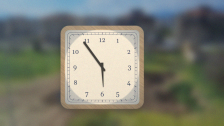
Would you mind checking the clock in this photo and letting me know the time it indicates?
5:54
